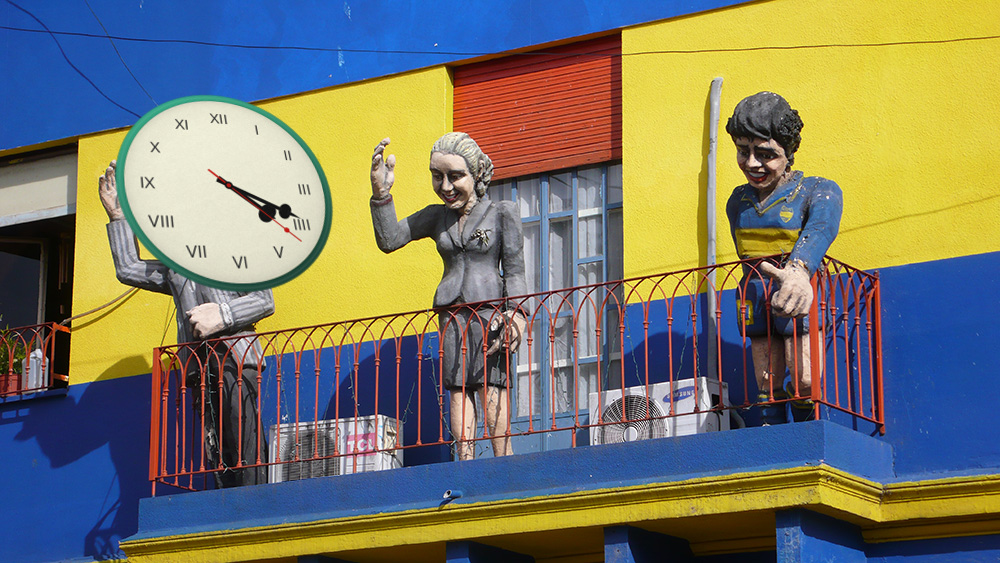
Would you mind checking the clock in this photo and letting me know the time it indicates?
4:19:22
